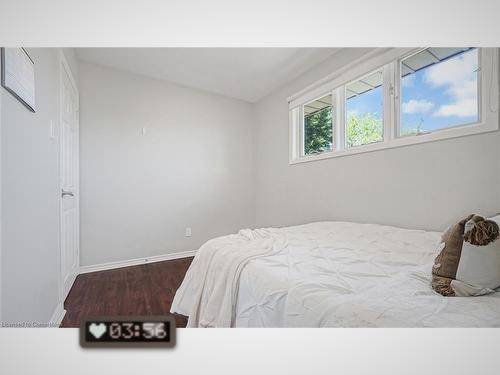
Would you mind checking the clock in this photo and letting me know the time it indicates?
3:56
